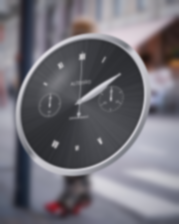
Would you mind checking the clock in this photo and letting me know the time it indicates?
2:10
